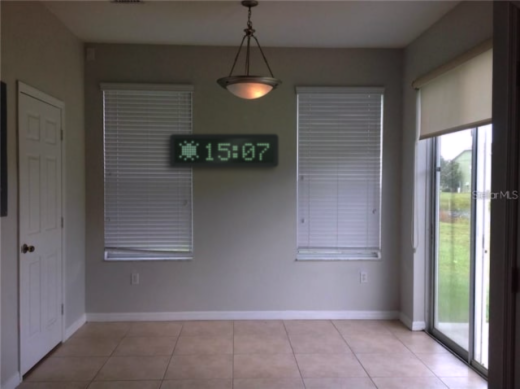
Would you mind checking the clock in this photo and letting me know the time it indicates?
15:07
